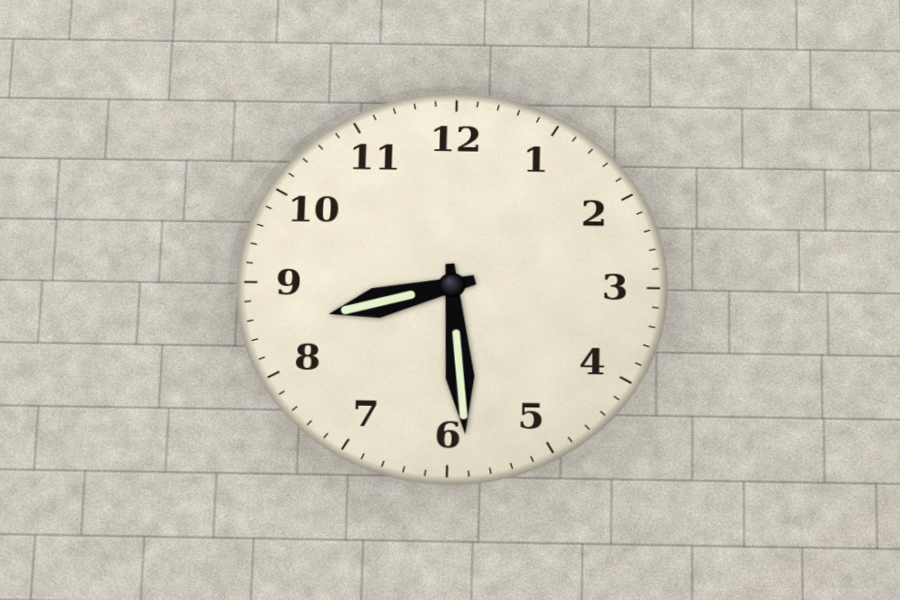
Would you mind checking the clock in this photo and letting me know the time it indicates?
8:29
